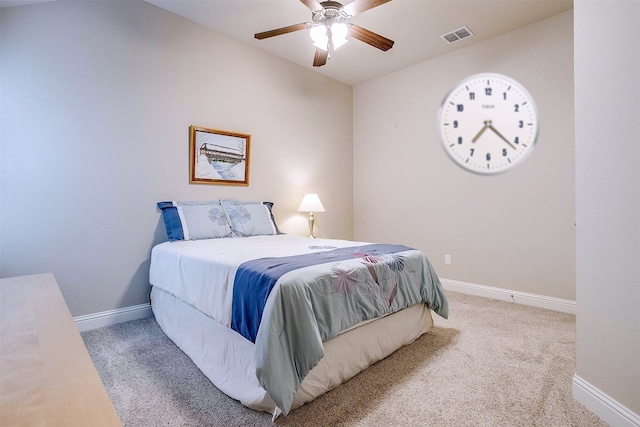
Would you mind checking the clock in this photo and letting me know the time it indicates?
7:22
